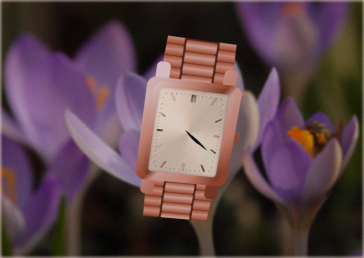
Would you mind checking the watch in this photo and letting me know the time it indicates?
4:21
